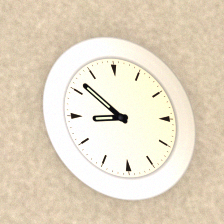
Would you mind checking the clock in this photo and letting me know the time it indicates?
8:52
